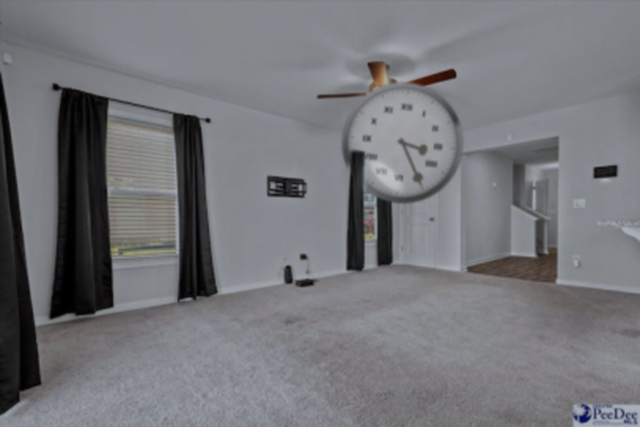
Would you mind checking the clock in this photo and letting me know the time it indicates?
3:25
